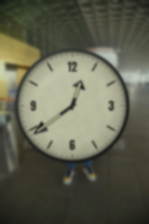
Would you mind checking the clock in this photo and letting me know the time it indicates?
12:39
